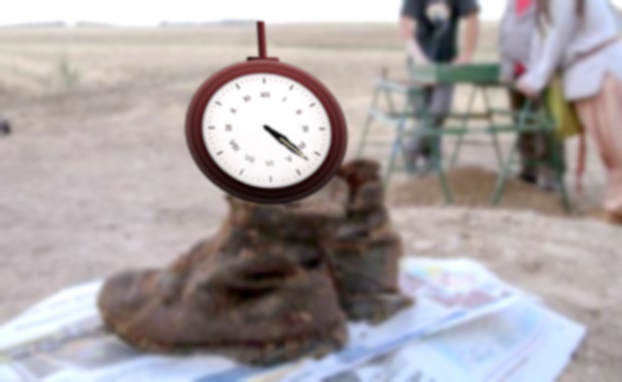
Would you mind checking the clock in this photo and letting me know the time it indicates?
4:22
